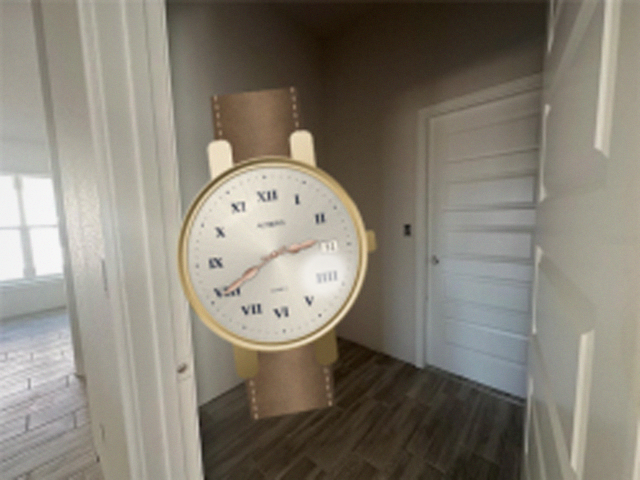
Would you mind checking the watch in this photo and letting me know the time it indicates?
2:40
